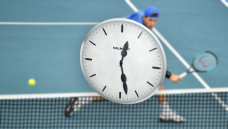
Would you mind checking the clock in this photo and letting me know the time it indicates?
12:28
